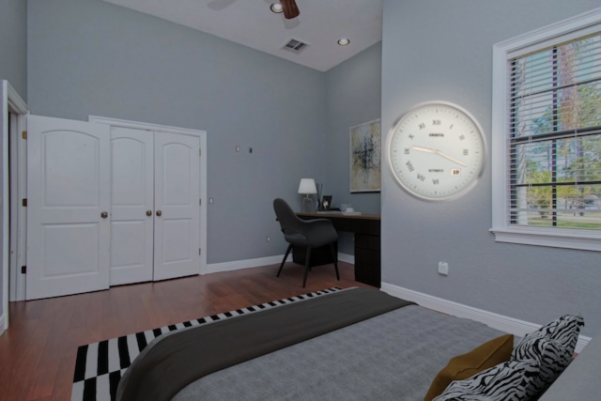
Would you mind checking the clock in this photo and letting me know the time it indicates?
9:19
